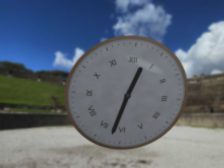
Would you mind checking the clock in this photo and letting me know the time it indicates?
12:32
